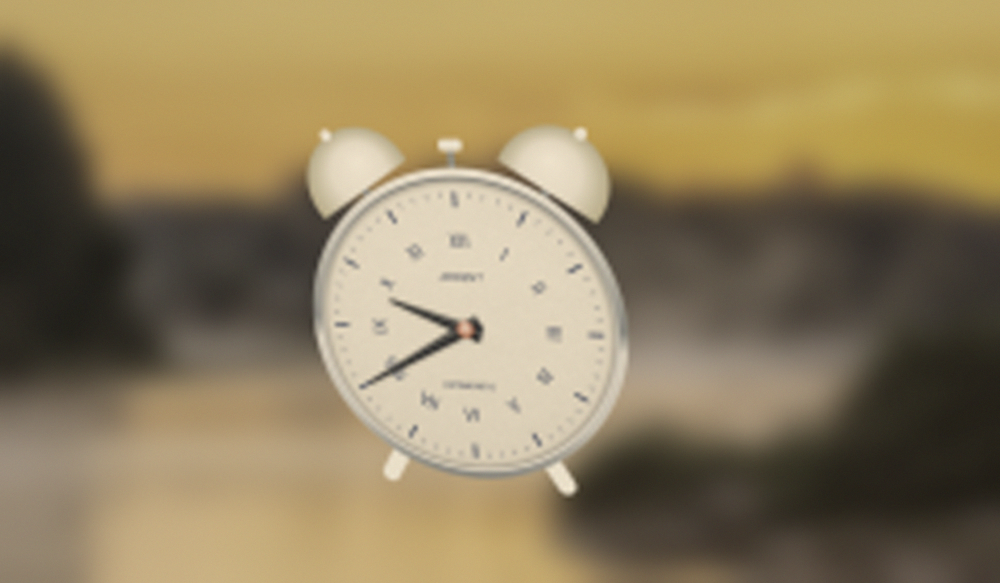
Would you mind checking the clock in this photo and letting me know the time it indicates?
9:40
